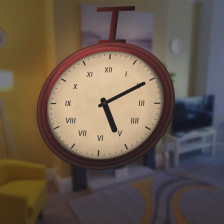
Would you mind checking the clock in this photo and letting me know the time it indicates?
5:10
